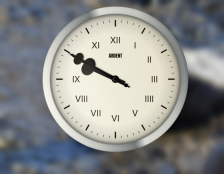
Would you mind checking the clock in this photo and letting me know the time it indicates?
9:49:50
